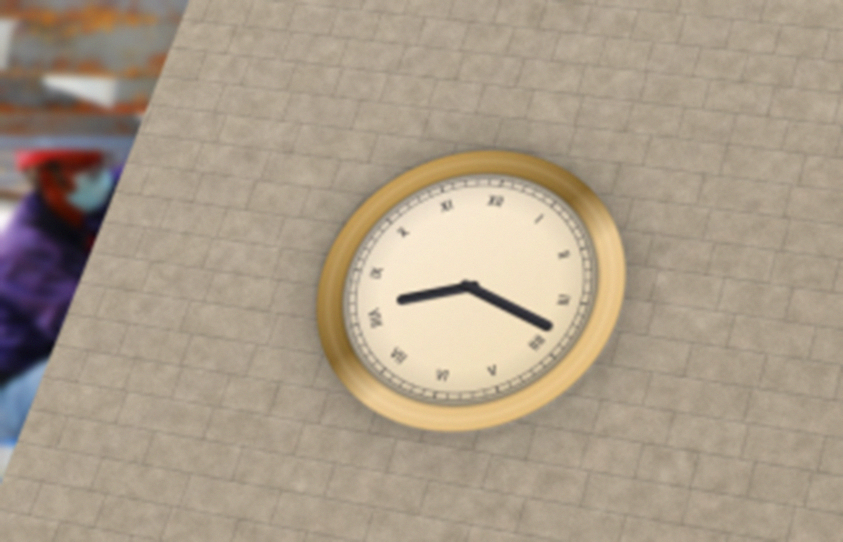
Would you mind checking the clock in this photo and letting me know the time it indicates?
8:18
